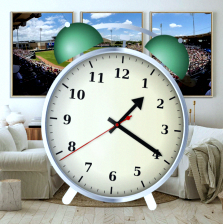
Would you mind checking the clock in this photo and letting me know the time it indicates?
1:19:39
